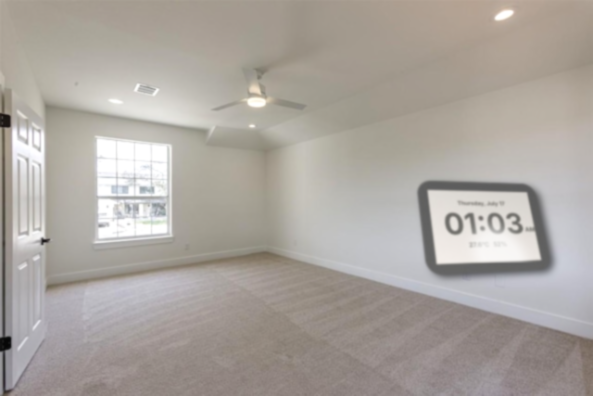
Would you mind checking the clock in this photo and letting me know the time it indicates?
1:03
